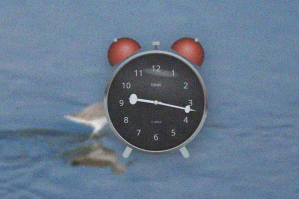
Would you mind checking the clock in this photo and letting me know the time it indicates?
9:17
